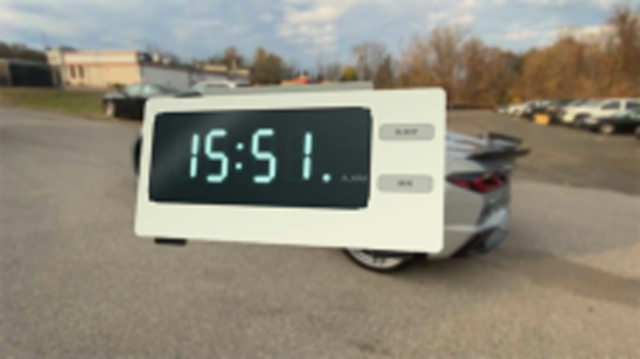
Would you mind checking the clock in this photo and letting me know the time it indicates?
15:51
